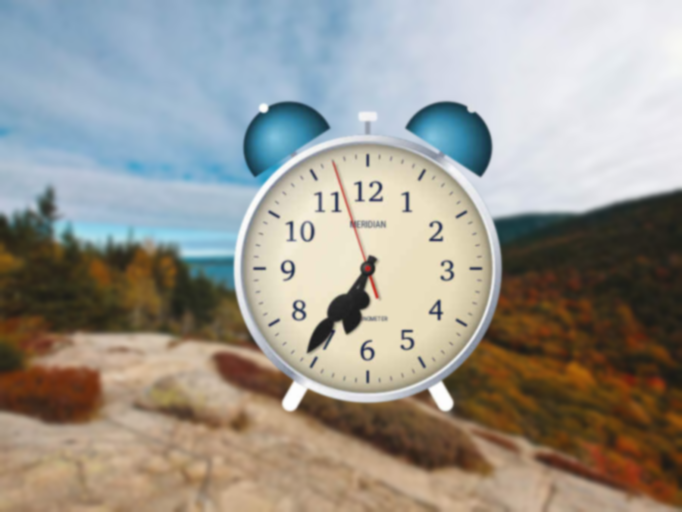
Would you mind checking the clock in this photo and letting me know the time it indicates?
6:35:57
